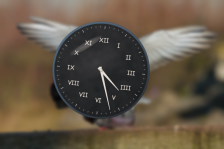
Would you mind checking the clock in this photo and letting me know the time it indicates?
4:27
